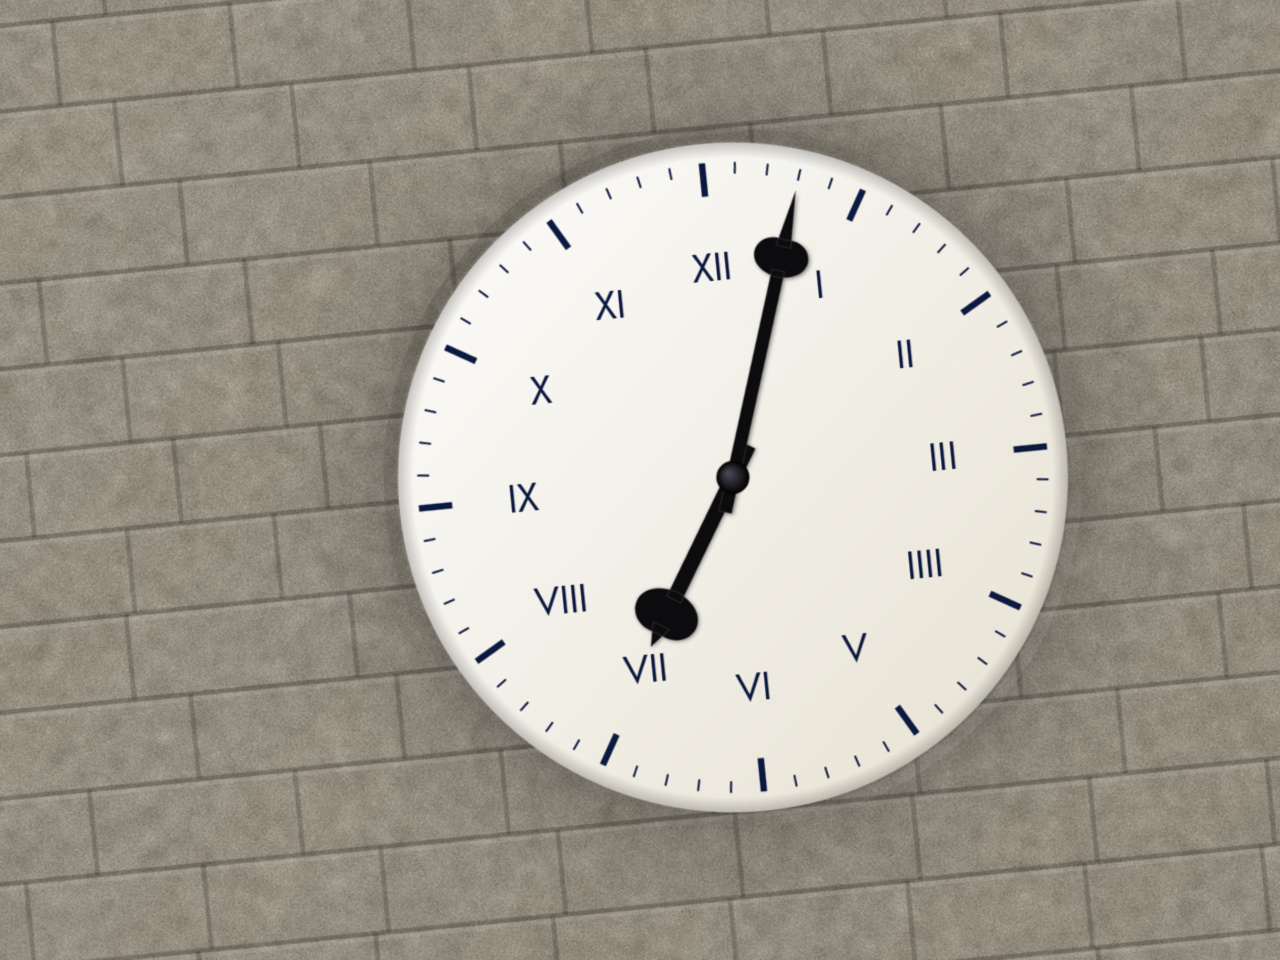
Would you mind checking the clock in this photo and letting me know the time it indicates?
7:03
